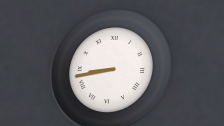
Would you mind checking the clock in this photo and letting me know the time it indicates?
8:43
